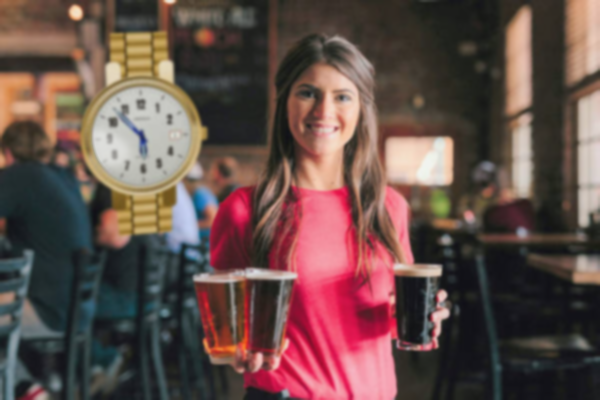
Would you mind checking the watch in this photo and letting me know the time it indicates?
5:53
